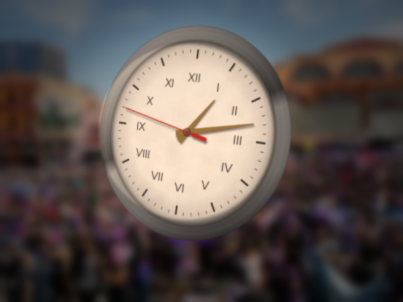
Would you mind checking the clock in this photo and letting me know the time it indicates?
1:12:47
